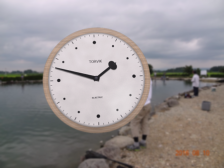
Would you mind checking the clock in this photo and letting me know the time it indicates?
1:48
